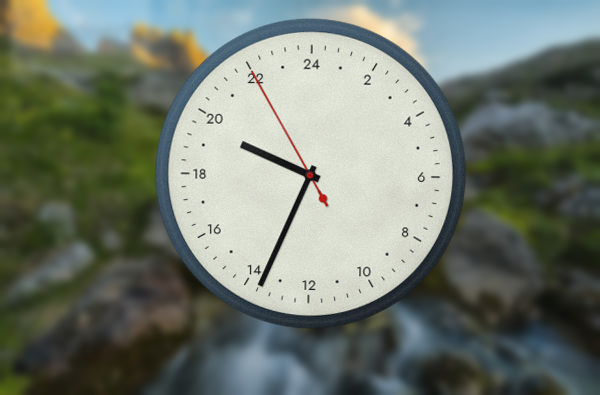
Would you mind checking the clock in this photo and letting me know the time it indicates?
19:33:55
